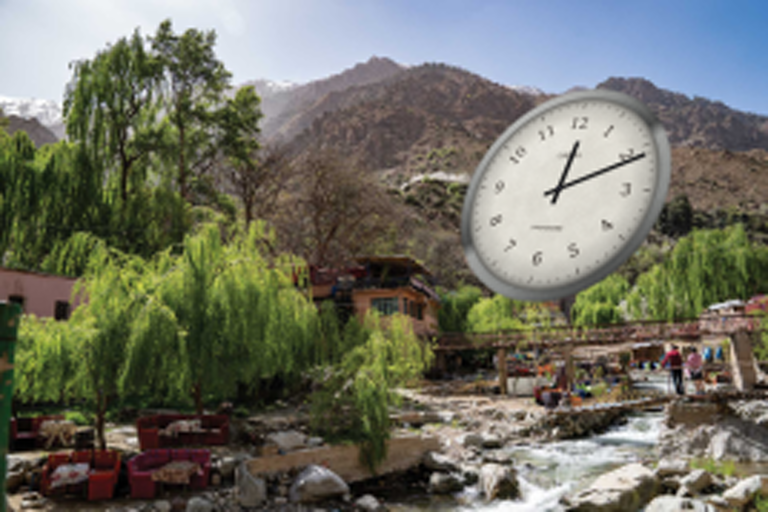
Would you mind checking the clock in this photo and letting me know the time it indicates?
12:11
